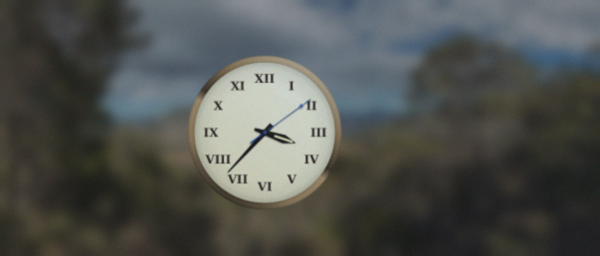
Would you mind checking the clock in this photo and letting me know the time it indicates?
3:37:09
